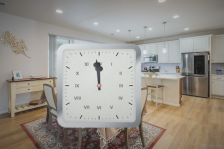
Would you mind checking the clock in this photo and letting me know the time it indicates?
11:59
